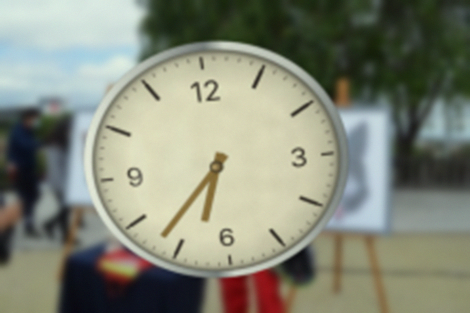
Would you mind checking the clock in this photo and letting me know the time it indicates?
6:37
